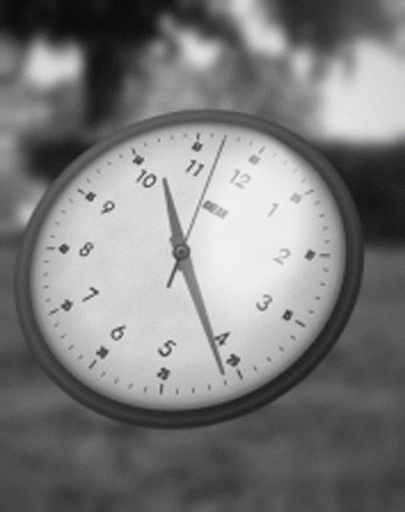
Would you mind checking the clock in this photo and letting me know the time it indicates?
10:20:57
